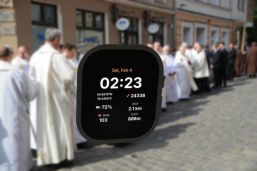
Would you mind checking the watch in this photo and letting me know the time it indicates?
2:23
